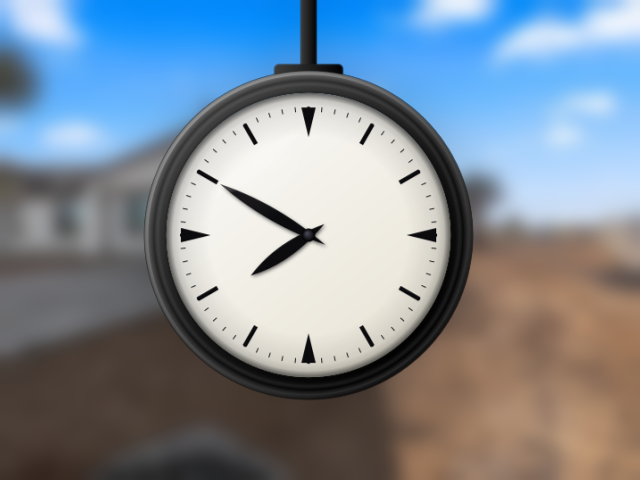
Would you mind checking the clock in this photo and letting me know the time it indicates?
7:50
